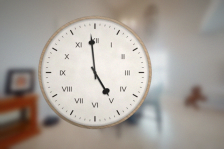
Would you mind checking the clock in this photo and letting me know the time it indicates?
4:59
